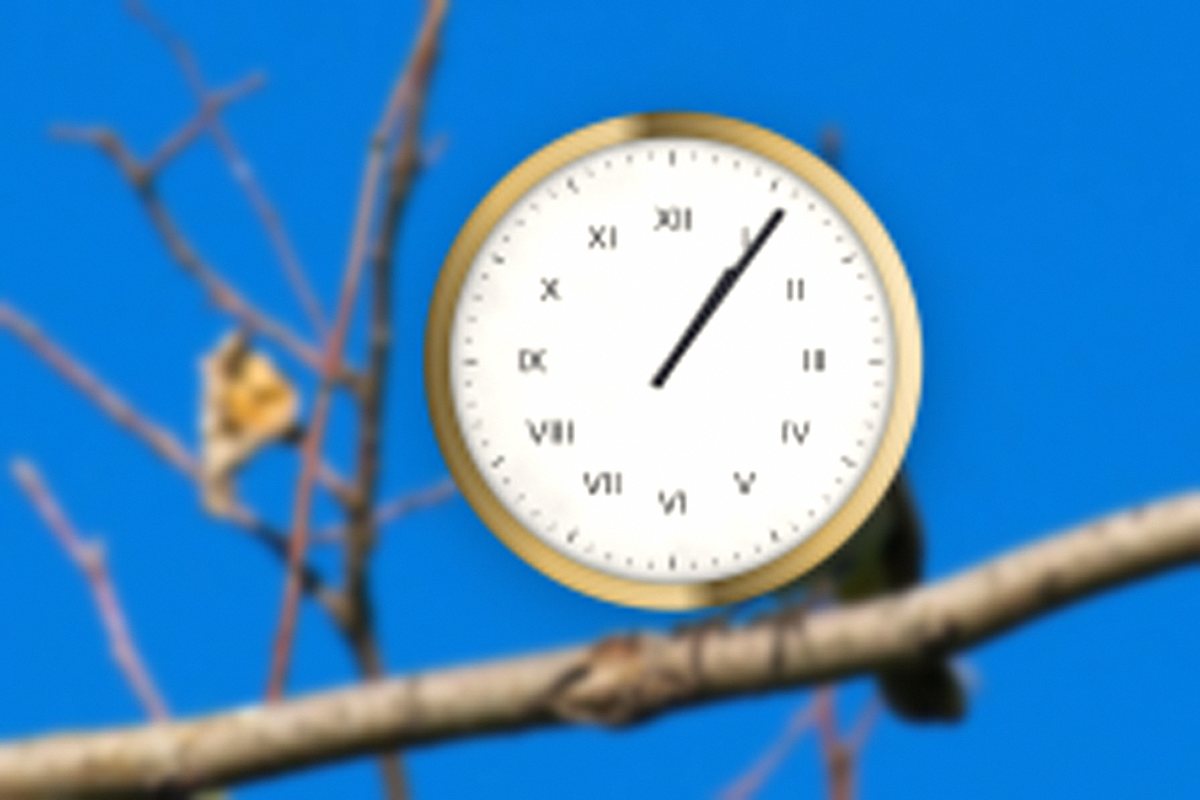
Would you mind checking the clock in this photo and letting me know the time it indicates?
1:06
